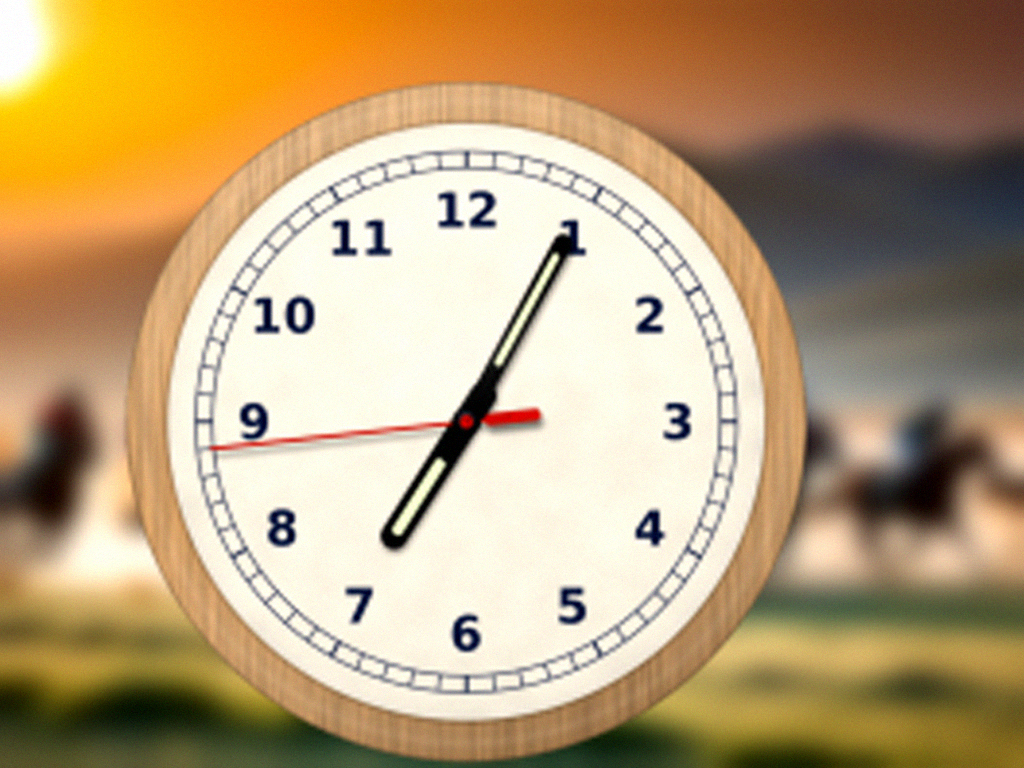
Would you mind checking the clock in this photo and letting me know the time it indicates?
7:04:44
